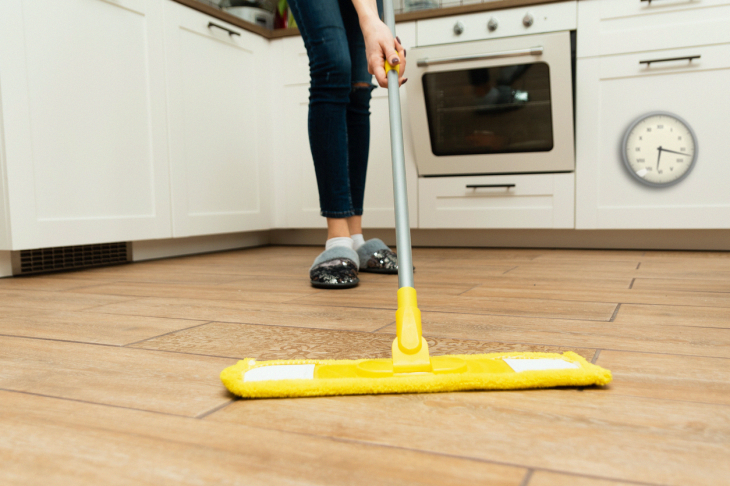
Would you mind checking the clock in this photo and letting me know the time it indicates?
6:17
